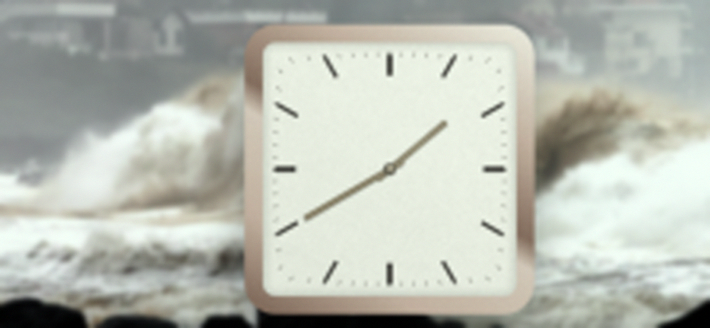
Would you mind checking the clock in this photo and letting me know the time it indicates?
1:40
